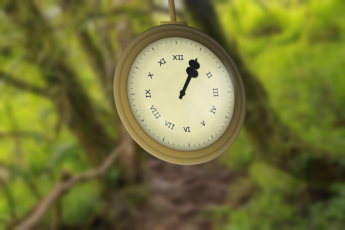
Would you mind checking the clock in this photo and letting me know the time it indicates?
1:05
